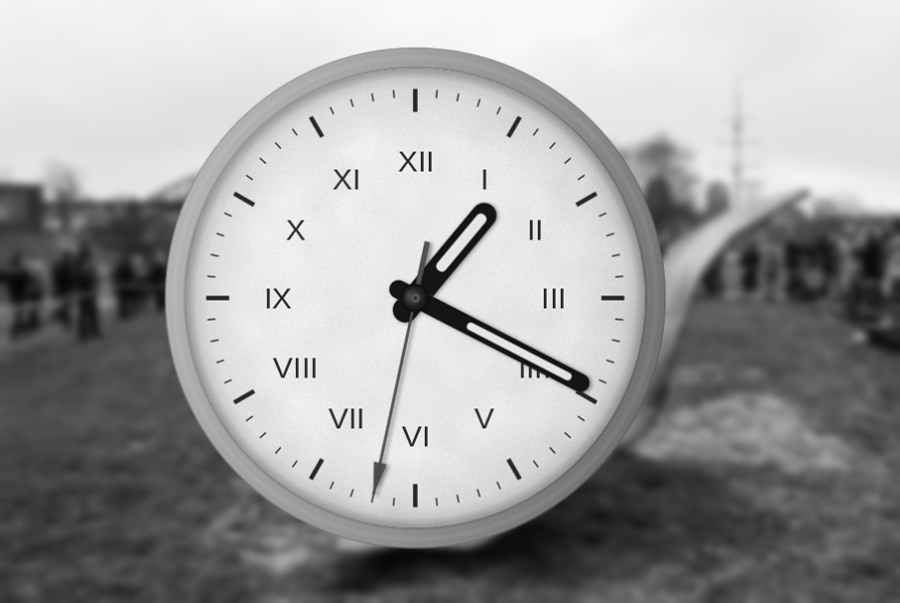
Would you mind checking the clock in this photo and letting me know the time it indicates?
1:19:32
